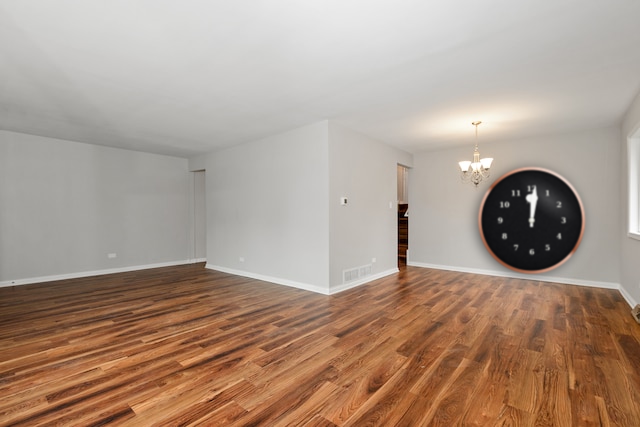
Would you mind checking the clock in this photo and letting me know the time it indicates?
12:01
